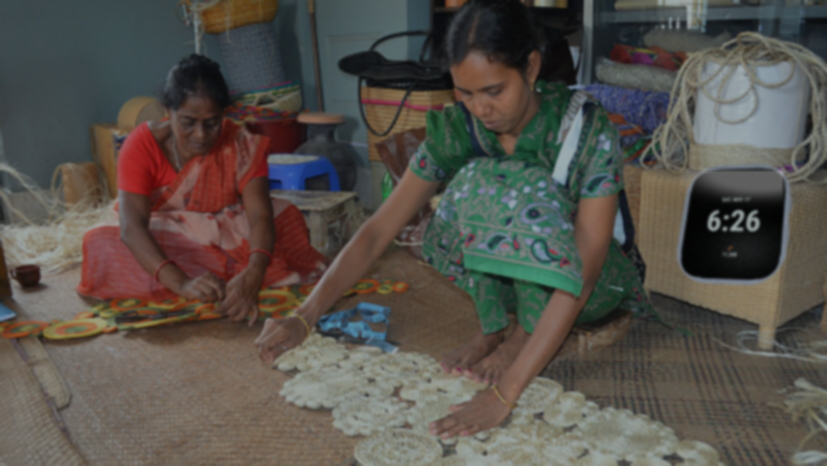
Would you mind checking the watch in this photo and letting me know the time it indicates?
6:26
